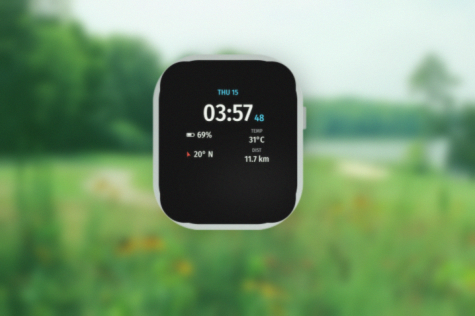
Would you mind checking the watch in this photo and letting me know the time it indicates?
3:57:48
